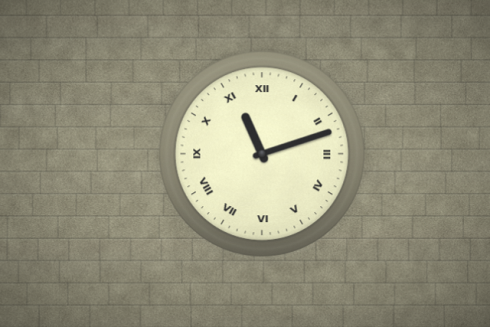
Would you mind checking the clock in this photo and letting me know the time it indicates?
11:12
